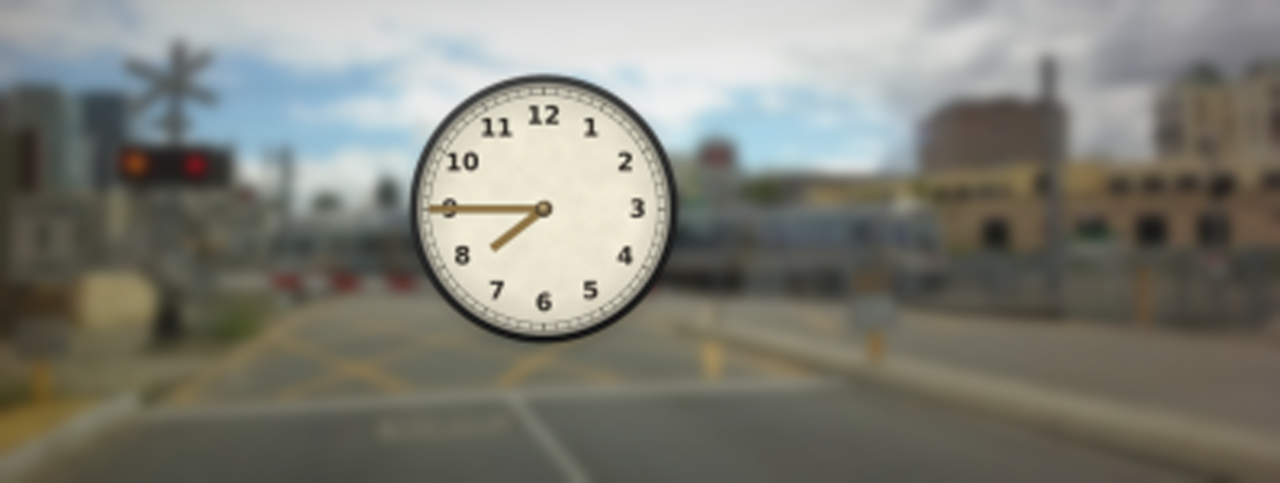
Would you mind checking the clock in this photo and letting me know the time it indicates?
7:45
